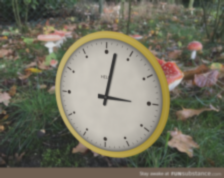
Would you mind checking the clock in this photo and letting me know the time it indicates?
3:02
